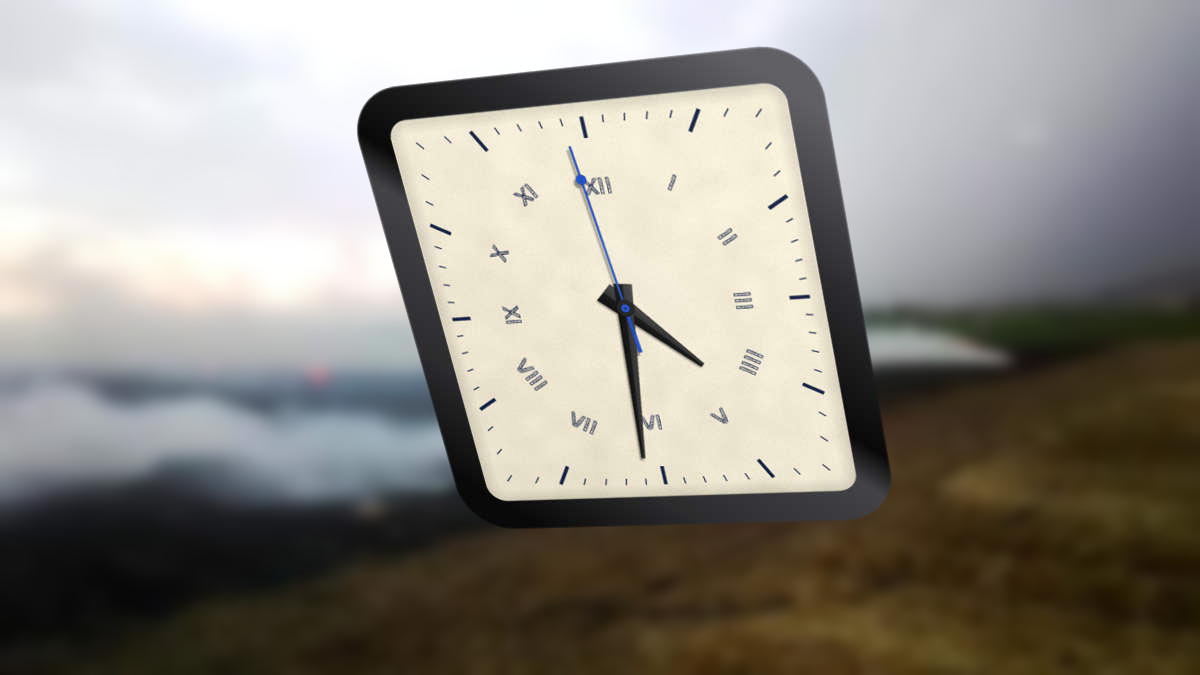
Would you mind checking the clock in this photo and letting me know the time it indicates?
4:30:59
